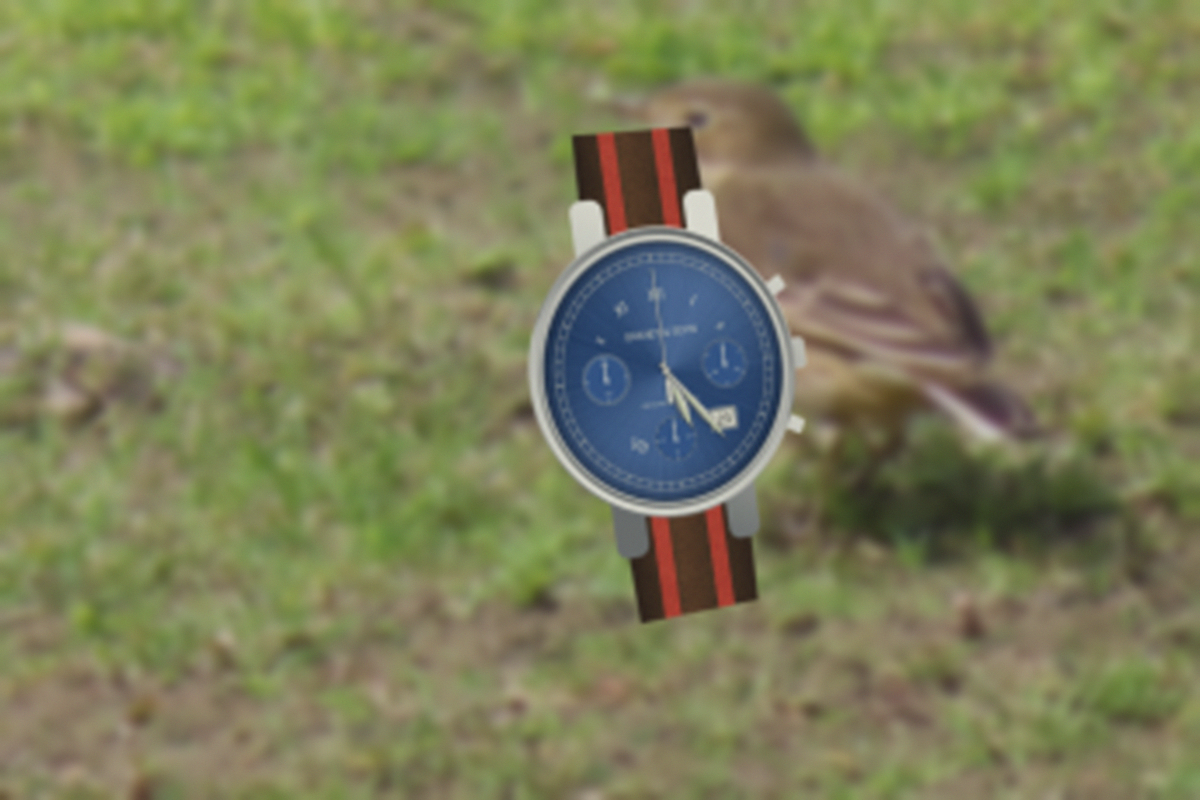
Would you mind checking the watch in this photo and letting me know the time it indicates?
5:24
